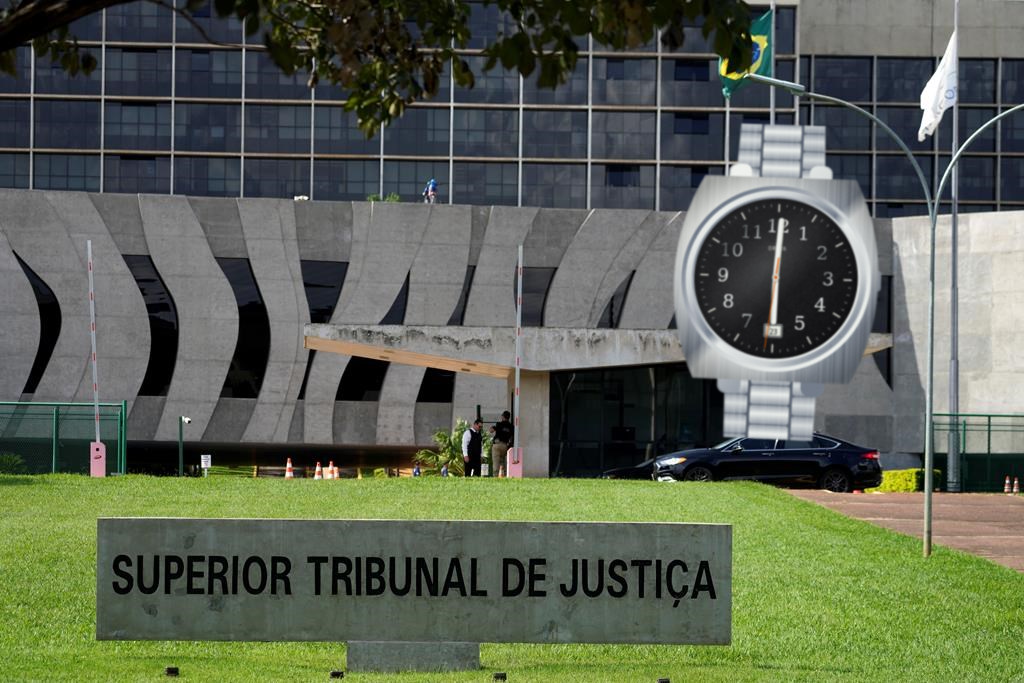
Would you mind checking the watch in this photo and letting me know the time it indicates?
6:00:31
